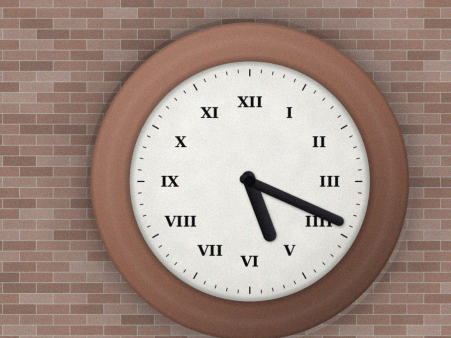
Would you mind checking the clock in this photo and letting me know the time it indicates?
5:19
